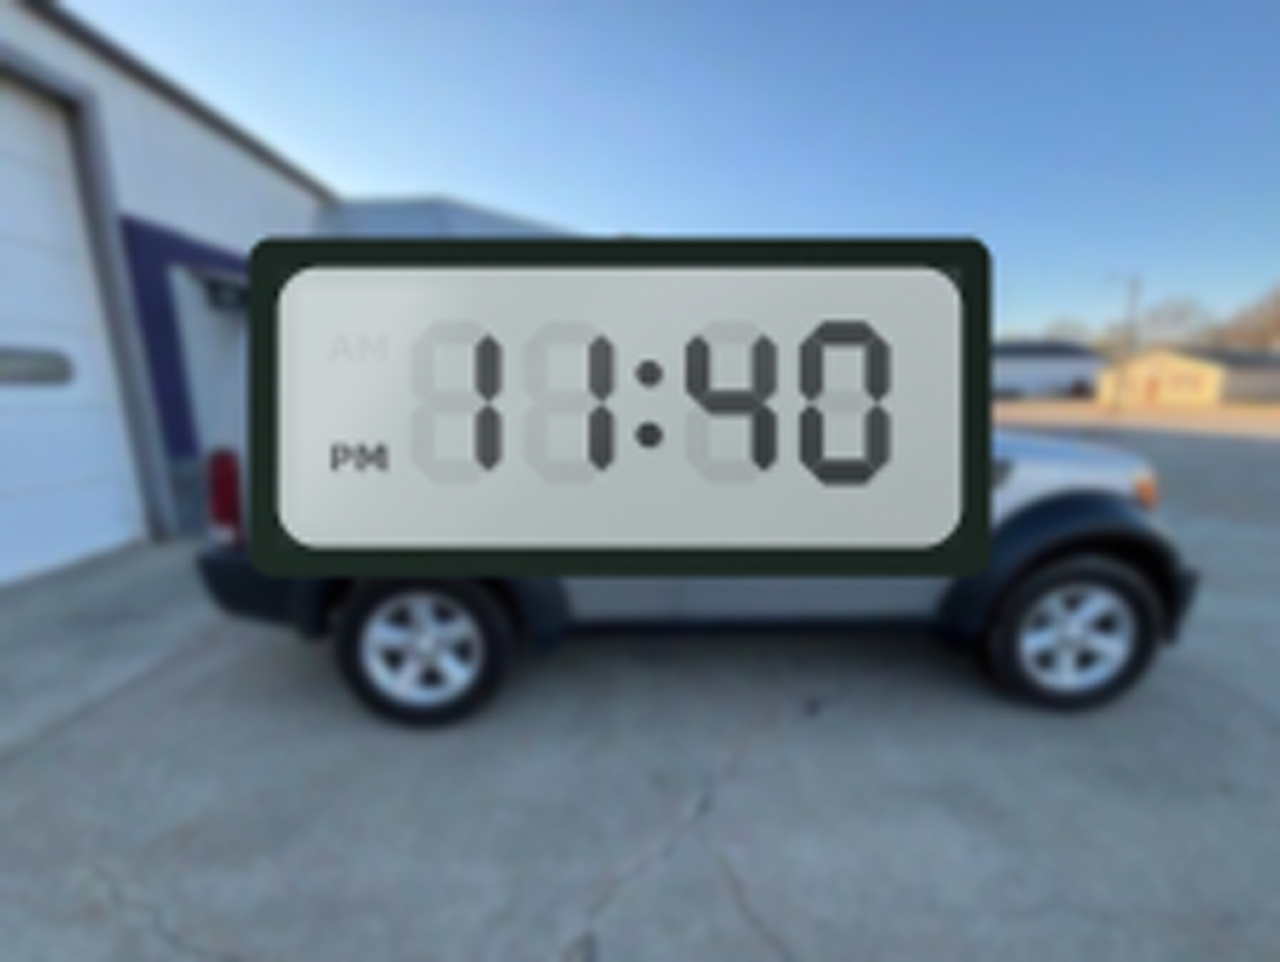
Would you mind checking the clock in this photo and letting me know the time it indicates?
11:40
